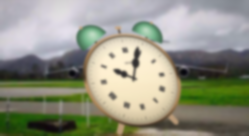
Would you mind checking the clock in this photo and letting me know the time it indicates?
10:04
